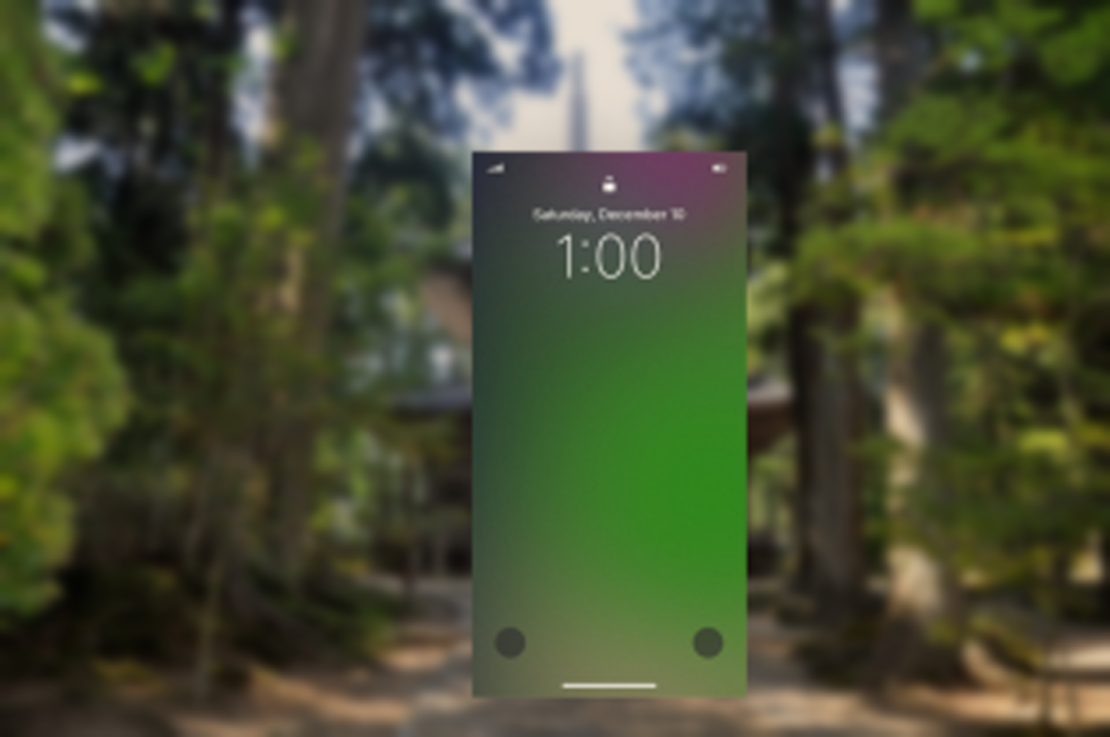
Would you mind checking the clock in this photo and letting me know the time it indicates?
1:00
